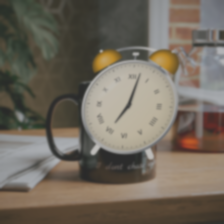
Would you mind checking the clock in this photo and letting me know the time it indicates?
7:02
